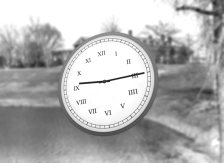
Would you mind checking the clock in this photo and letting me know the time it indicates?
9:15
